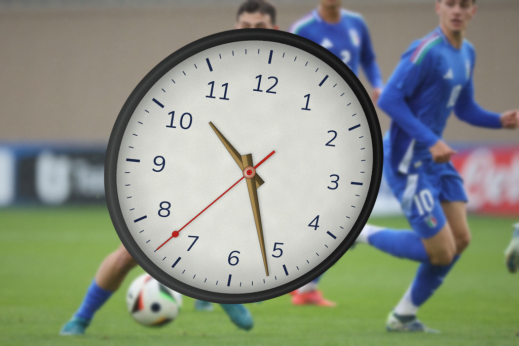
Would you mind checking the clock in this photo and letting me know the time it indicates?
10:26:37
